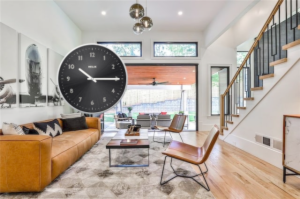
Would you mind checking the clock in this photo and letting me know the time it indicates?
10:15
